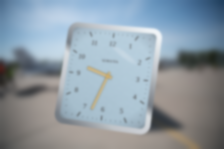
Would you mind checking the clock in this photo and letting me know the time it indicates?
9:33
